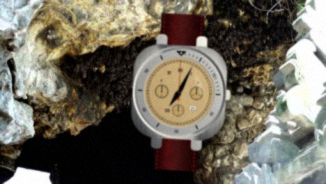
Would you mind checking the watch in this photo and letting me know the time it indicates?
7:04
